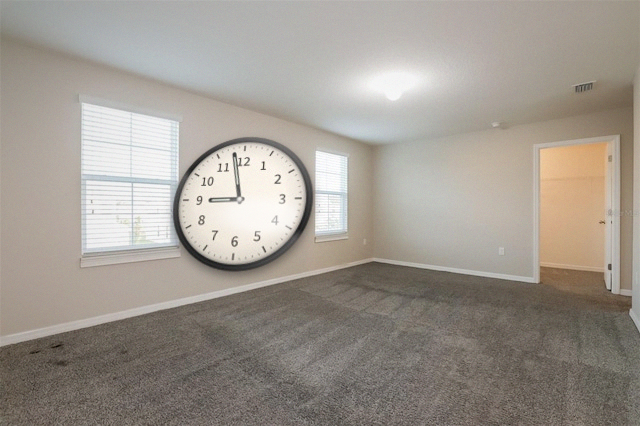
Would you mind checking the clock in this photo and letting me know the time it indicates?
8:58
